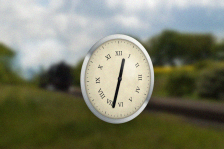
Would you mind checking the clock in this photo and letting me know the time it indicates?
12:33
